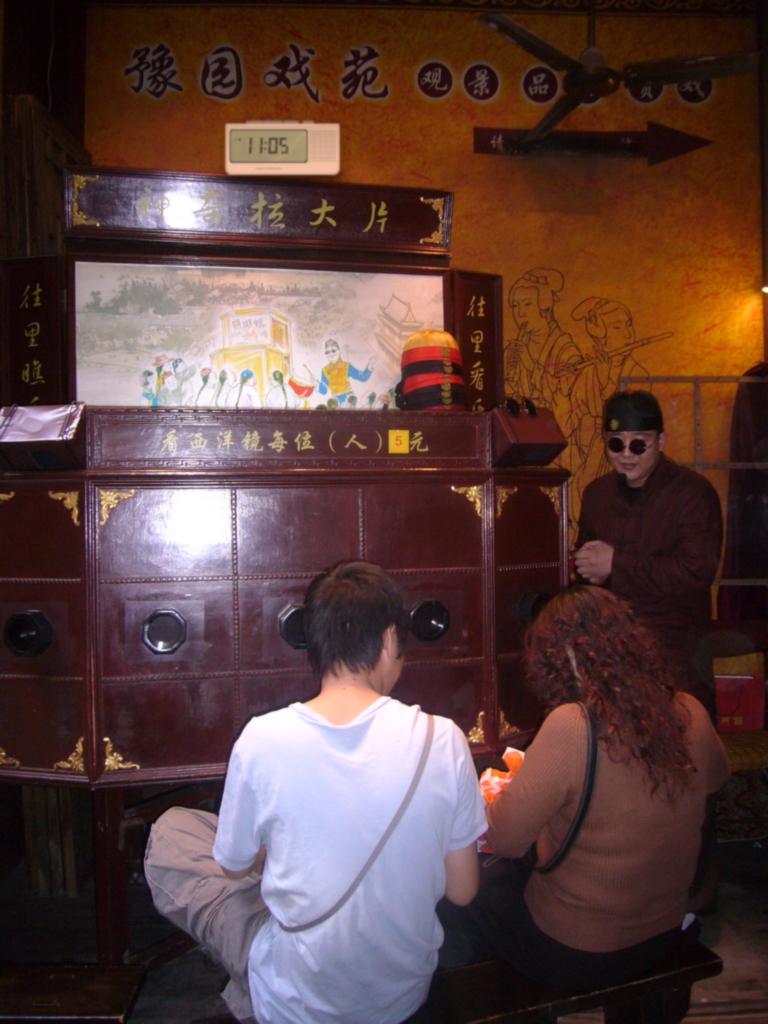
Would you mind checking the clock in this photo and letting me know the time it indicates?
11:05
